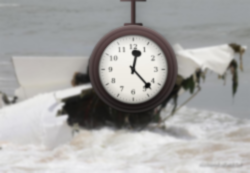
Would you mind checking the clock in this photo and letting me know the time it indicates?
12:23
